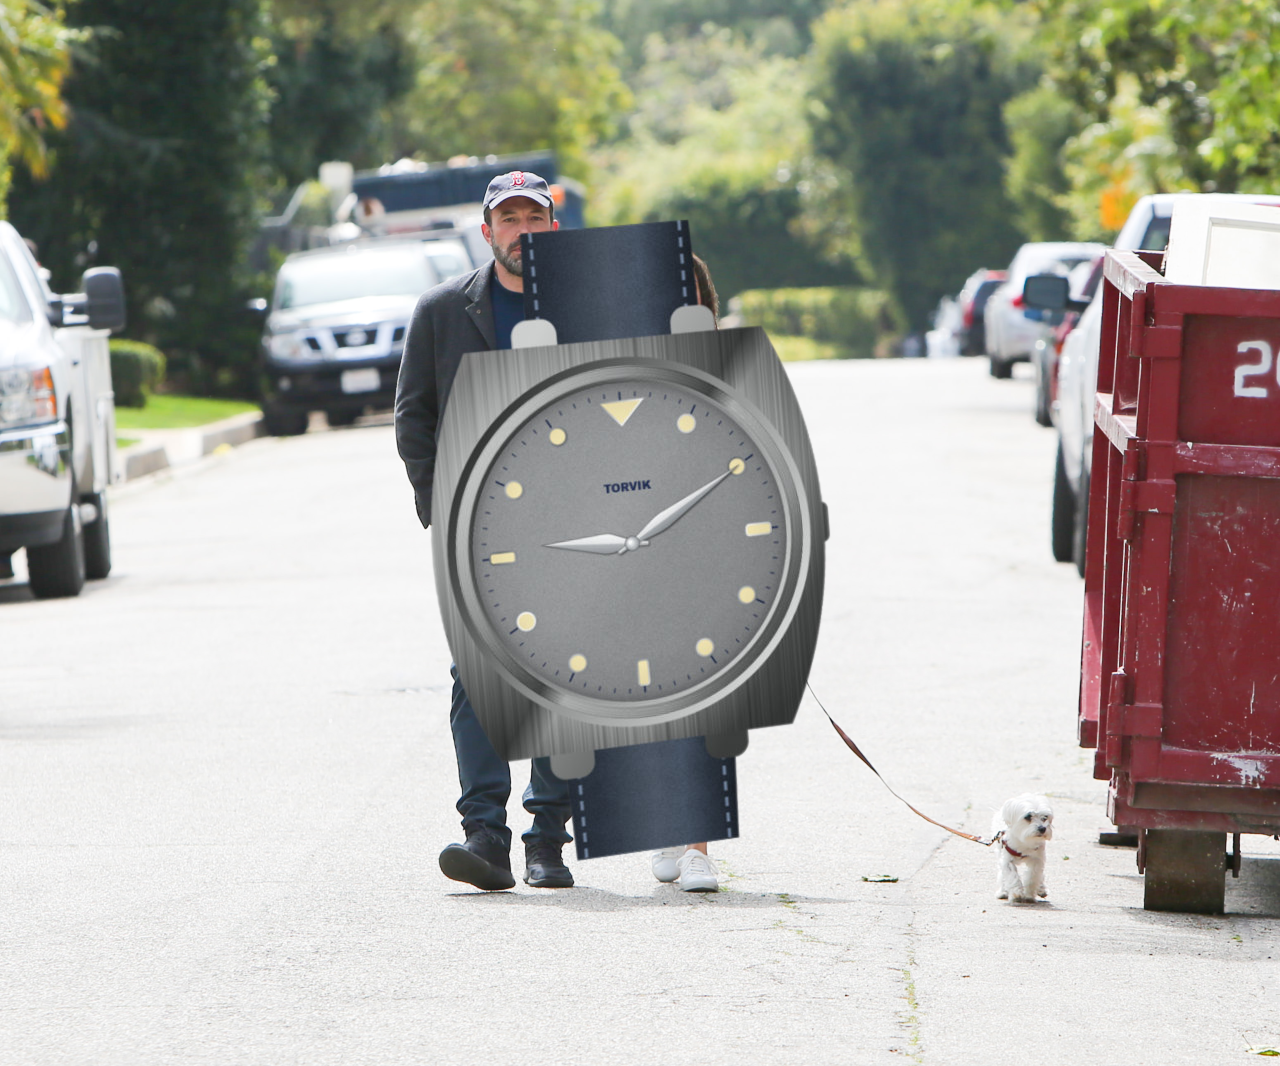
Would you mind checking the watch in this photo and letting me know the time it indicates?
9:10
